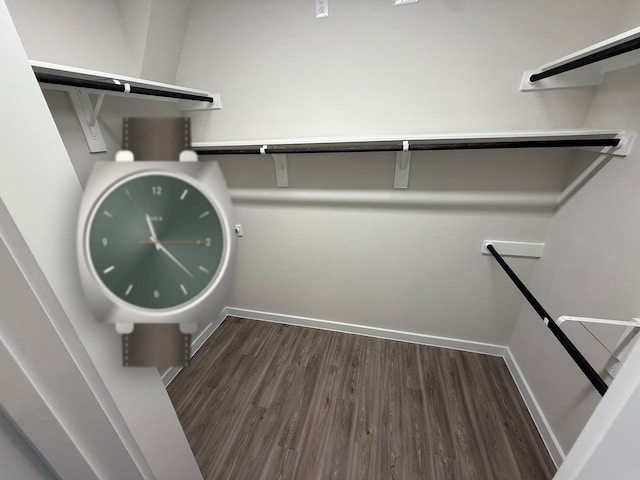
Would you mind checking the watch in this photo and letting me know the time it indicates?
11:22:15
